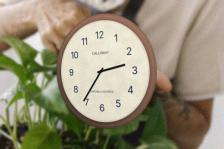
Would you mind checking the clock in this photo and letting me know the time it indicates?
2:36
